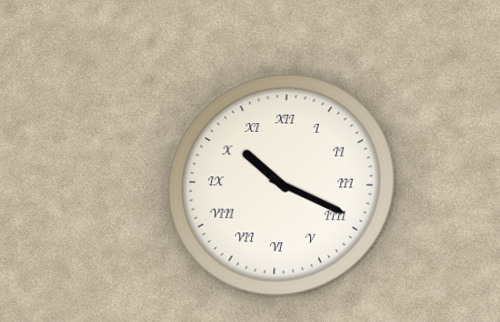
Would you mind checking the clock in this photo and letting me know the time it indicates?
10:19
